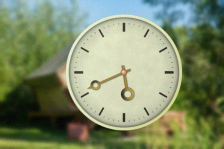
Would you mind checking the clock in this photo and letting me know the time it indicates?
5:41
